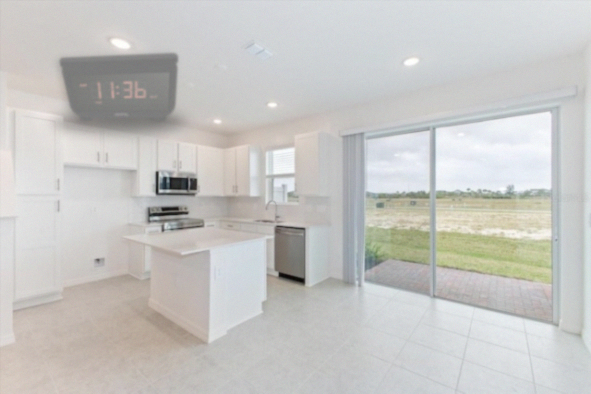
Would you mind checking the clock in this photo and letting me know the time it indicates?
11:36
